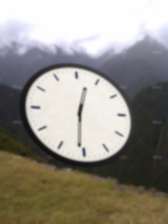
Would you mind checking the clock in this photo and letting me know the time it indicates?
12:31
